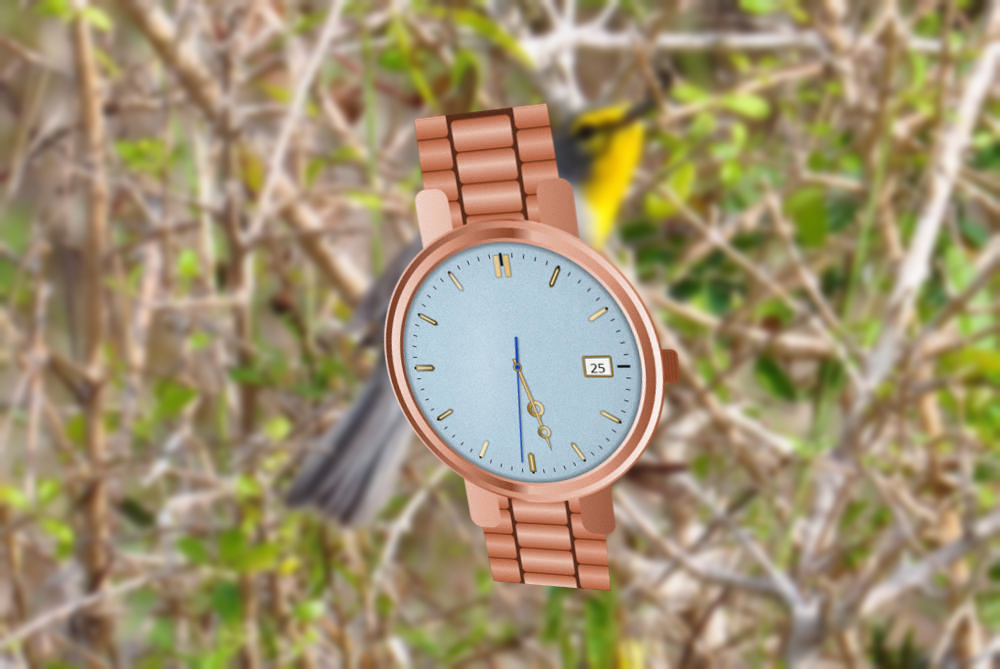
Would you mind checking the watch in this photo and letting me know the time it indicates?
5:27:31
